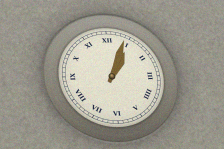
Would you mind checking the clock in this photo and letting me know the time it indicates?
1:04
